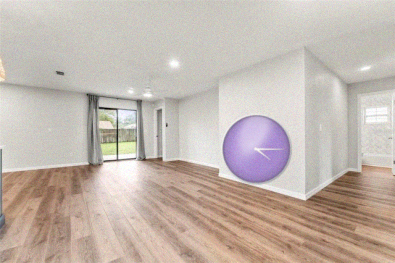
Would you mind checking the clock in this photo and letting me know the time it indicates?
4:15
